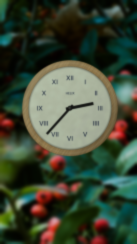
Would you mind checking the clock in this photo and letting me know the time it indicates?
2:37
